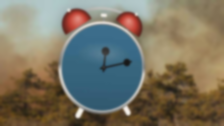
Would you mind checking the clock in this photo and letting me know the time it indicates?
12:13
